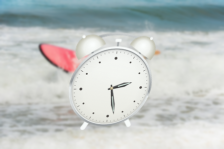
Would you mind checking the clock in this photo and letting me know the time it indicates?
2:28
